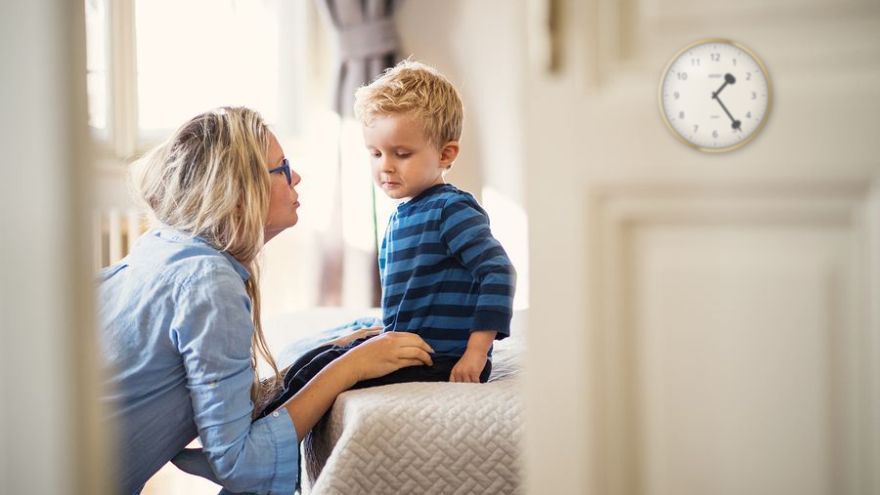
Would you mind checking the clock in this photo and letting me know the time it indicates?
1:24
